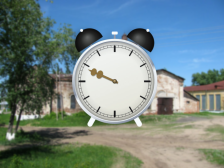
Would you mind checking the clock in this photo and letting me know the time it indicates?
9:49
